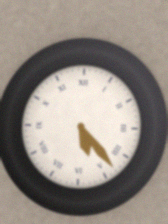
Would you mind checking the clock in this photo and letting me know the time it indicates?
5:23
